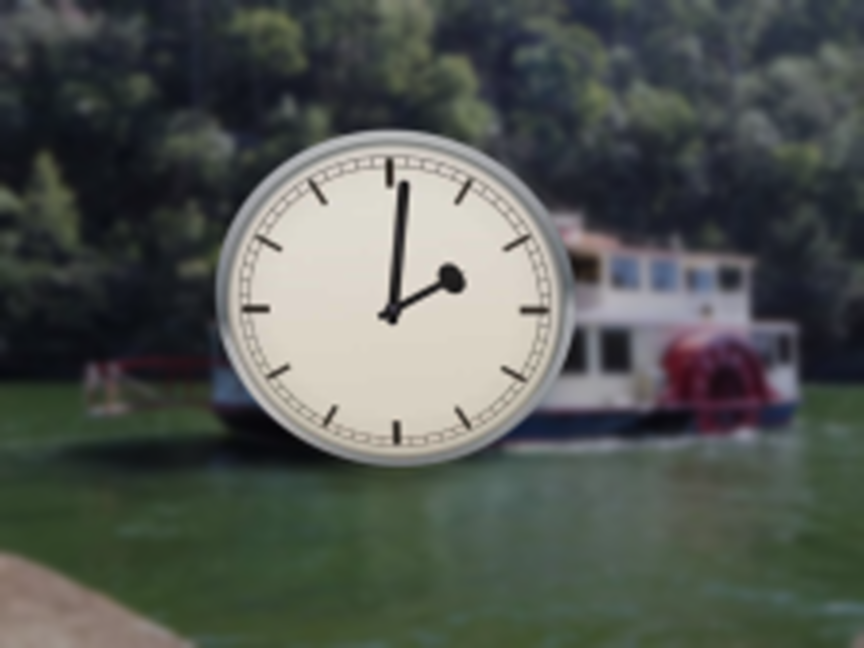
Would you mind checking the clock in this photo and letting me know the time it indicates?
2:01
